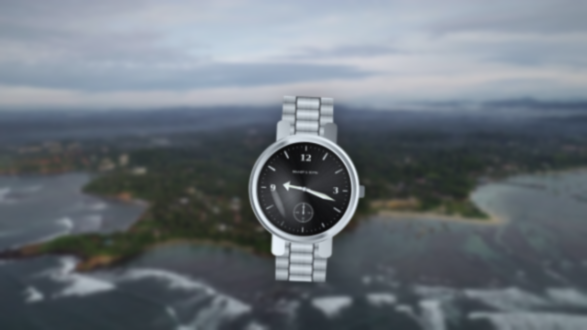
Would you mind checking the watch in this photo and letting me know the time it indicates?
9:18
